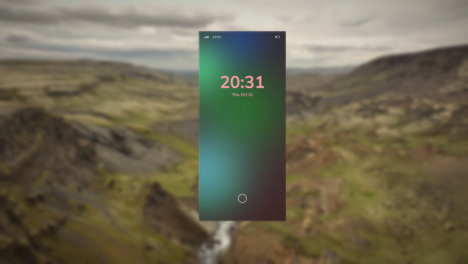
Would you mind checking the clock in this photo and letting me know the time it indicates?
20:31
